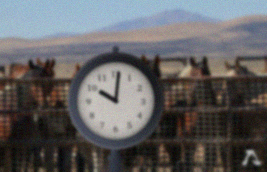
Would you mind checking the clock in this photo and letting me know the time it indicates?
10:01
